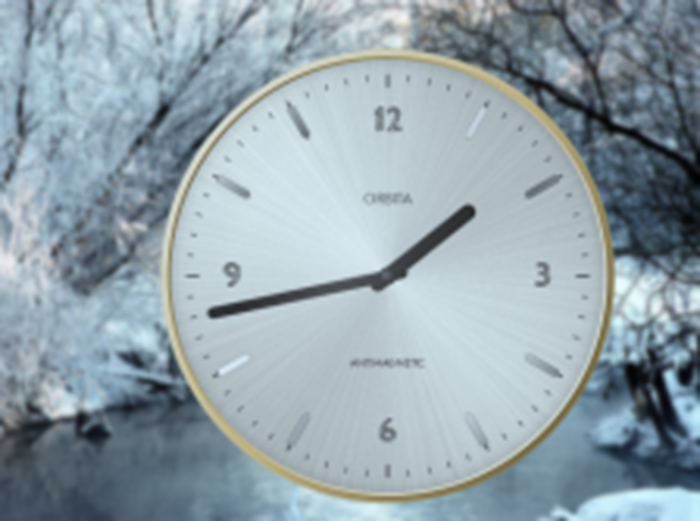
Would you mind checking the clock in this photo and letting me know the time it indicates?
1:43
